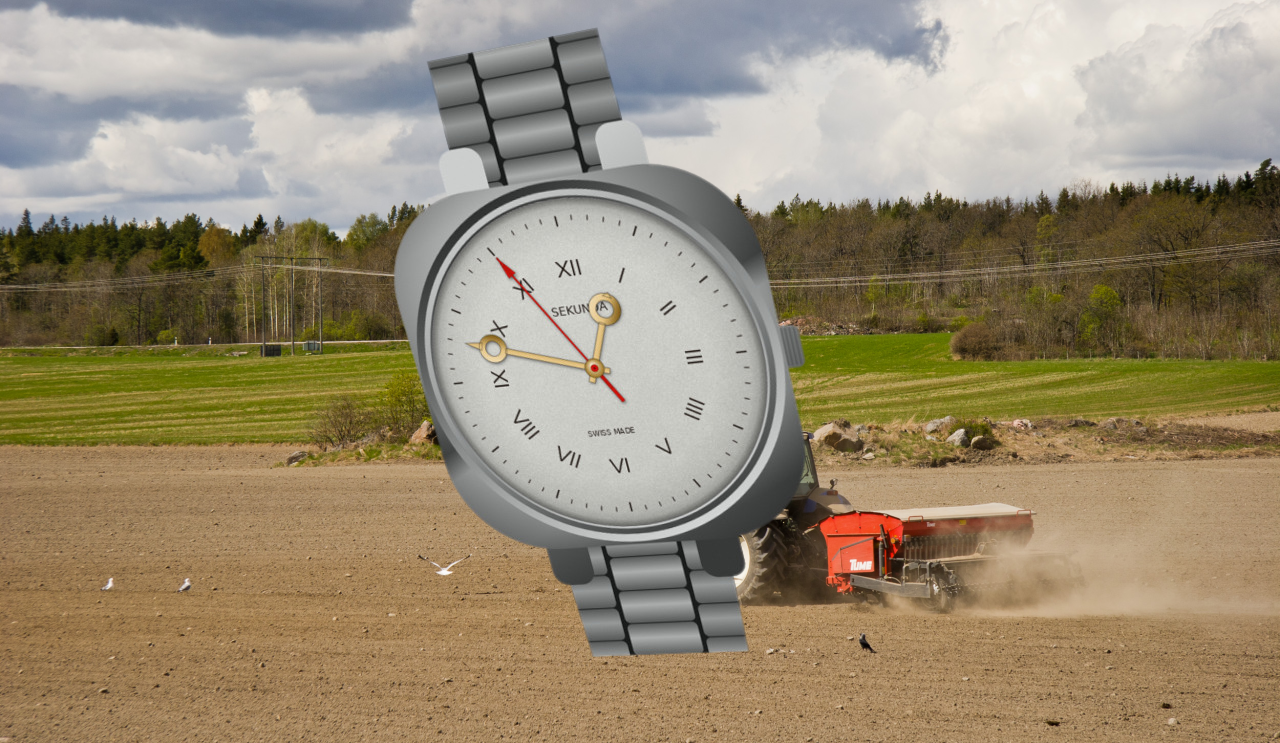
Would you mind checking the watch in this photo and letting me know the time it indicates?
12:47:55
